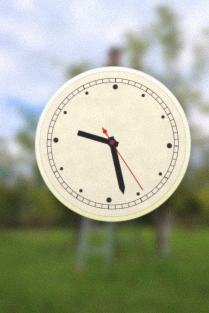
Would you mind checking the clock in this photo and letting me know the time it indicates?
9:27:24
